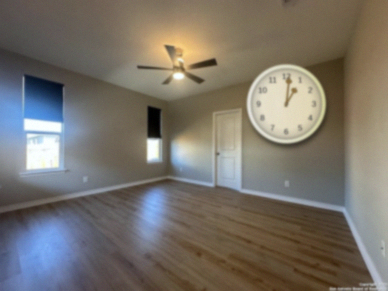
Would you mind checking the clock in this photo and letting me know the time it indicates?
1:01
